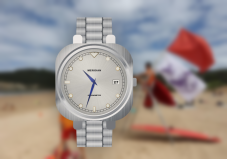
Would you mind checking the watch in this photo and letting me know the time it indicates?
10:33
